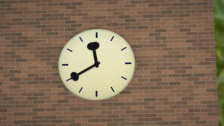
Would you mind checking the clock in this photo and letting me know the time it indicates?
11:40
